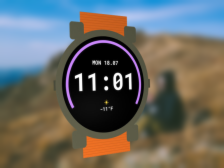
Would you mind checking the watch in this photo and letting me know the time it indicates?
11:01
